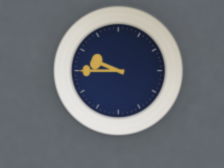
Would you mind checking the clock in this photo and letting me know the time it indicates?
9:45
